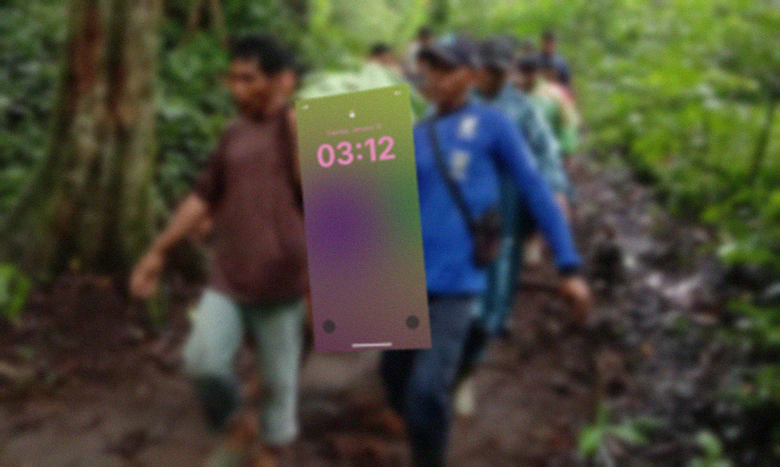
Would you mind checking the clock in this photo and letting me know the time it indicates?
3:12
